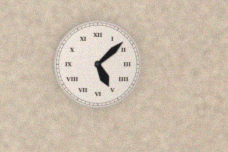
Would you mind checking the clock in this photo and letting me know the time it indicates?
5:08
